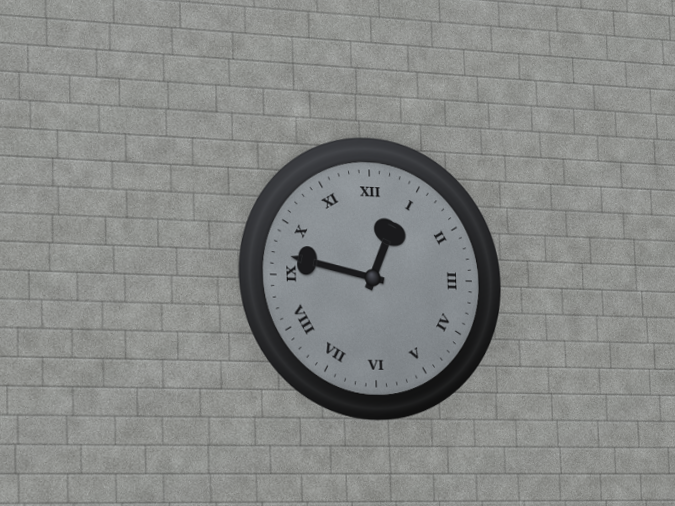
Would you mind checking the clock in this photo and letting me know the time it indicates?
12:47
